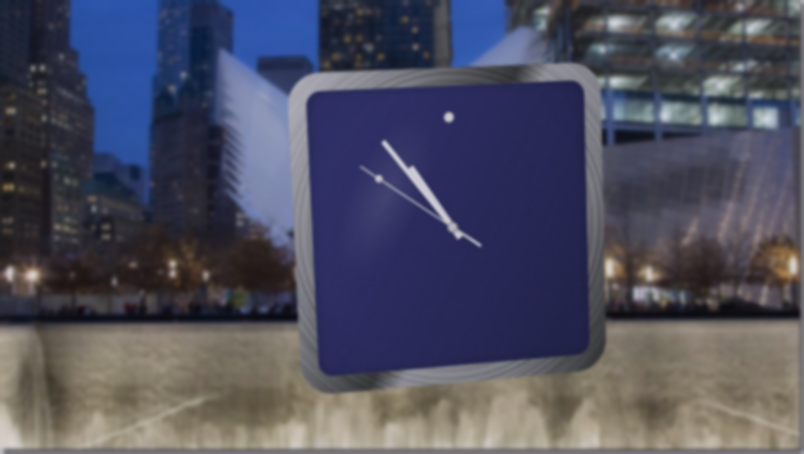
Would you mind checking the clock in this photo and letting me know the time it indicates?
10:53:51
